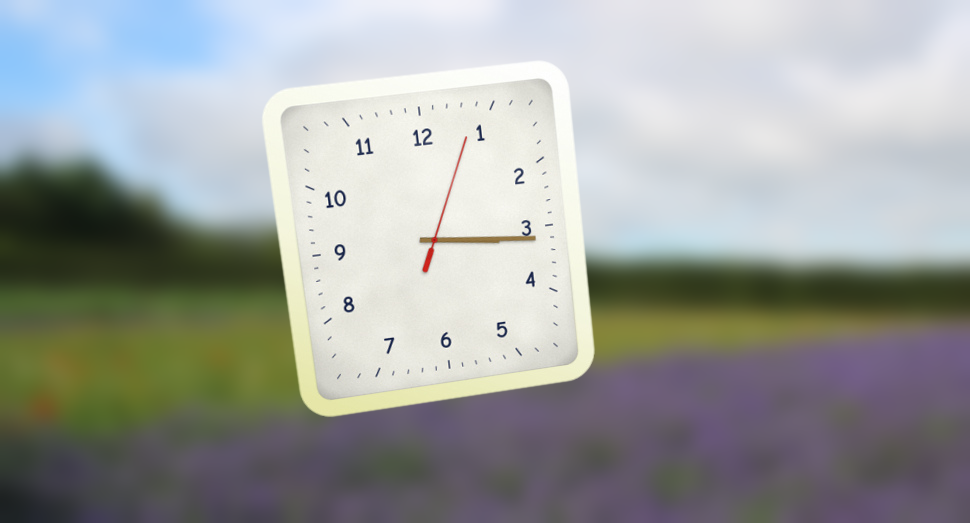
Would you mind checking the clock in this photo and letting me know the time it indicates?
3:16:04
